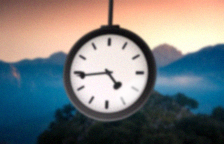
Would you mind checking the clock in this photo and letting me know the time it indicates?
4:44
